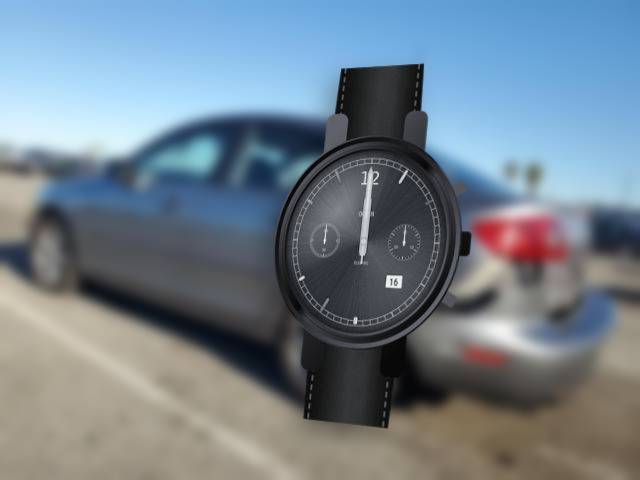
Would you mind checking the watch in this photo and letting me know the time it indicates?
12:00
